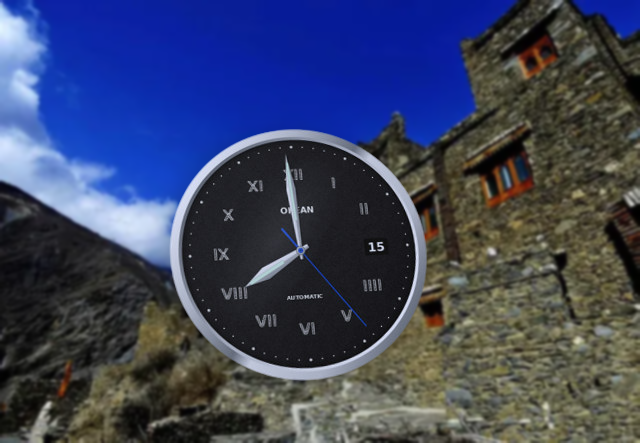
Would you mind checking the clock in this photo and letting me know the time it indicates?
7:59:24
